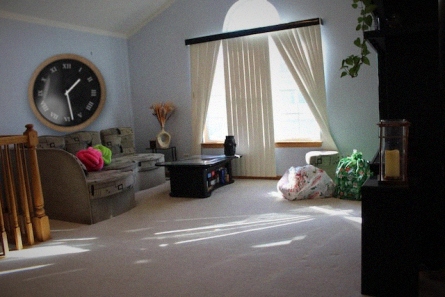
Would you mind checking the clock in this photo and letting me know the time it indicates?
1:28
